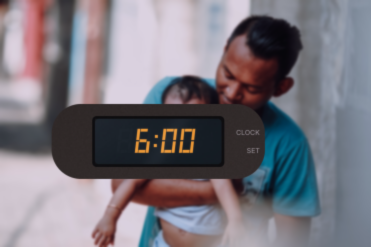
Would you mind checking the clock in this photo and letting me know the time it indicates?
6:00
